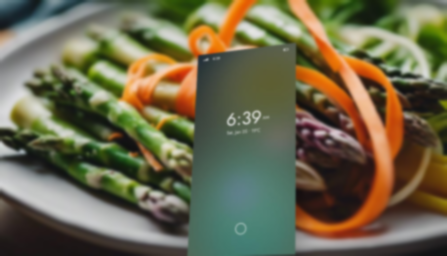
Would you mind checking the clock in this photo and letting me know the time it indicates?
6:39
